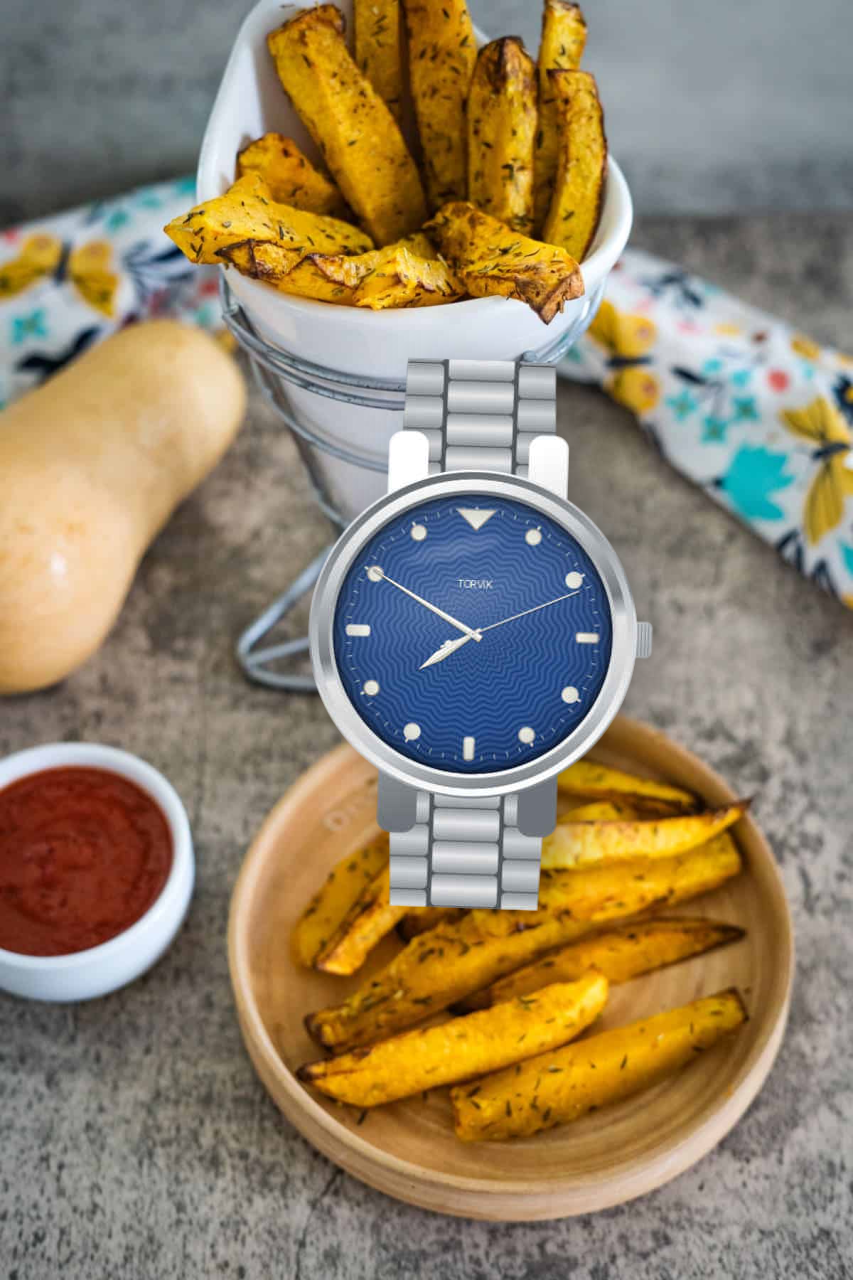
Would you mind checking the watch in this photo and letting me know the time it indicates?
7:50:11
